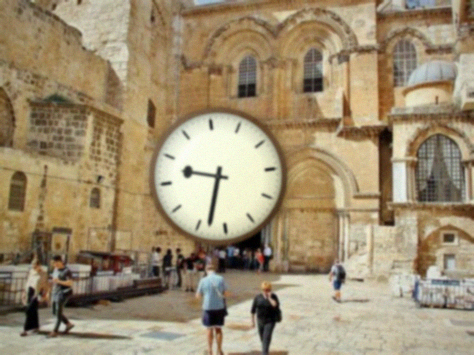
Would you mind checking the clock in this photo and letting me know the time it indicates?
9:33
